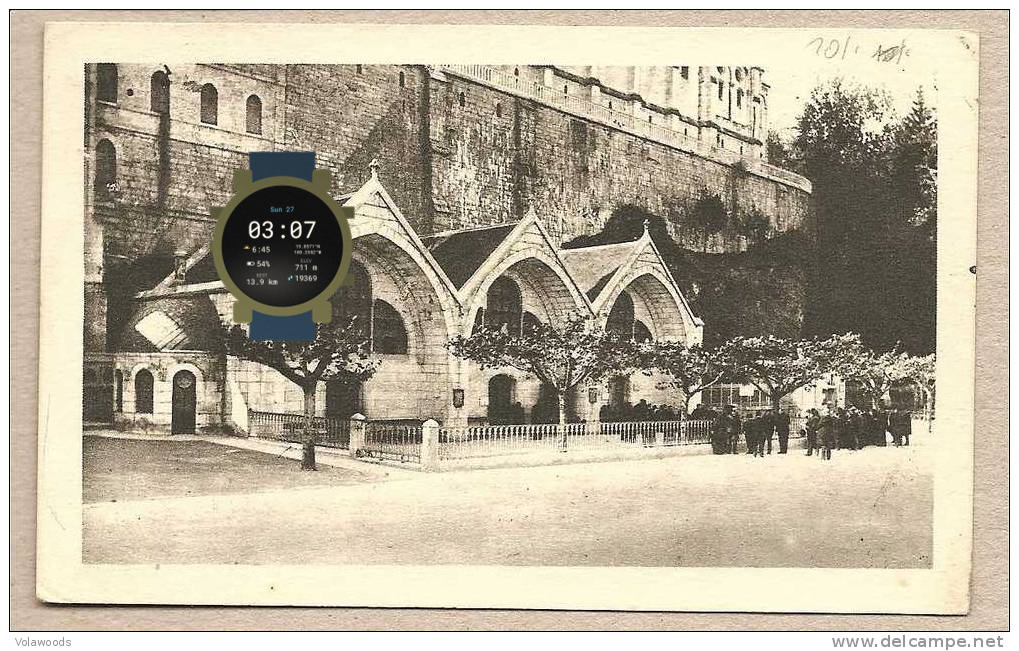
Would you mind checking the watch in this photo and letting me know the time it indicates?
3:07
